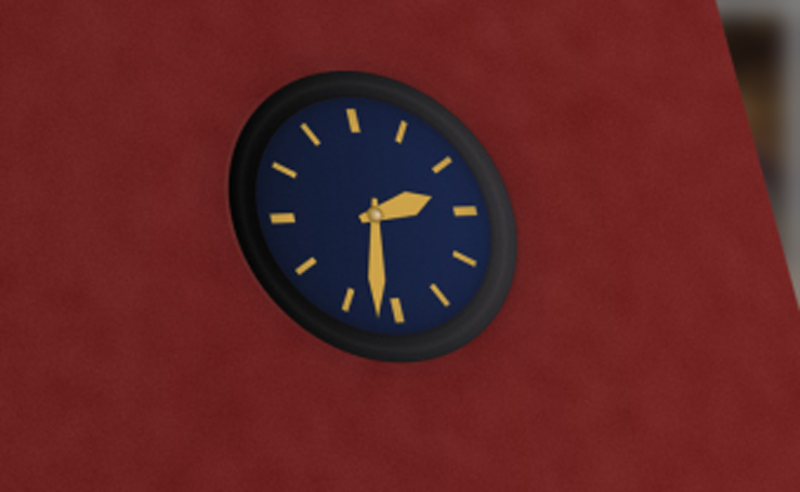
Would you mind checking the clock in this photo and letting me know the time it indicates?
2:32
